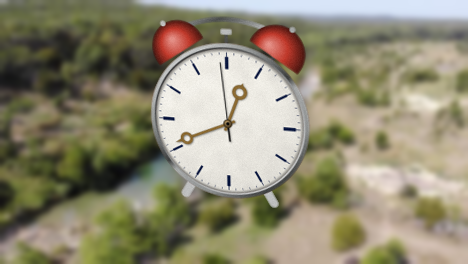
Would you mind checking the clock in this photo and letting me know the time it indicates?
12:40:59
